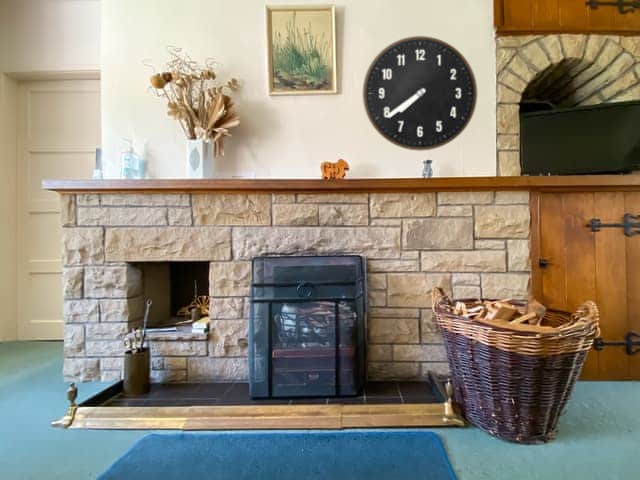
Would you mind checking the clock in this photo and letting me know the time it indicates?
7:39
